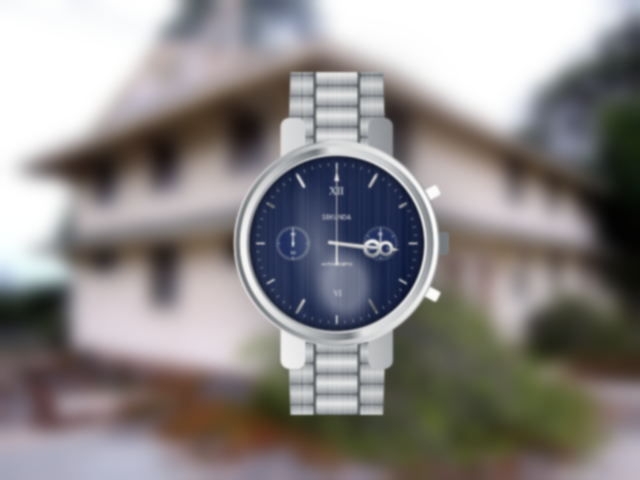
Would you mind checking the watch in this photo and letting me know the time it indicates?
3:16
